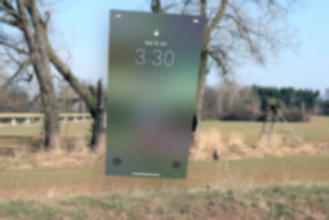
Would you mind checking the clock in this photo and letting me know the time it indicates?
3:30
